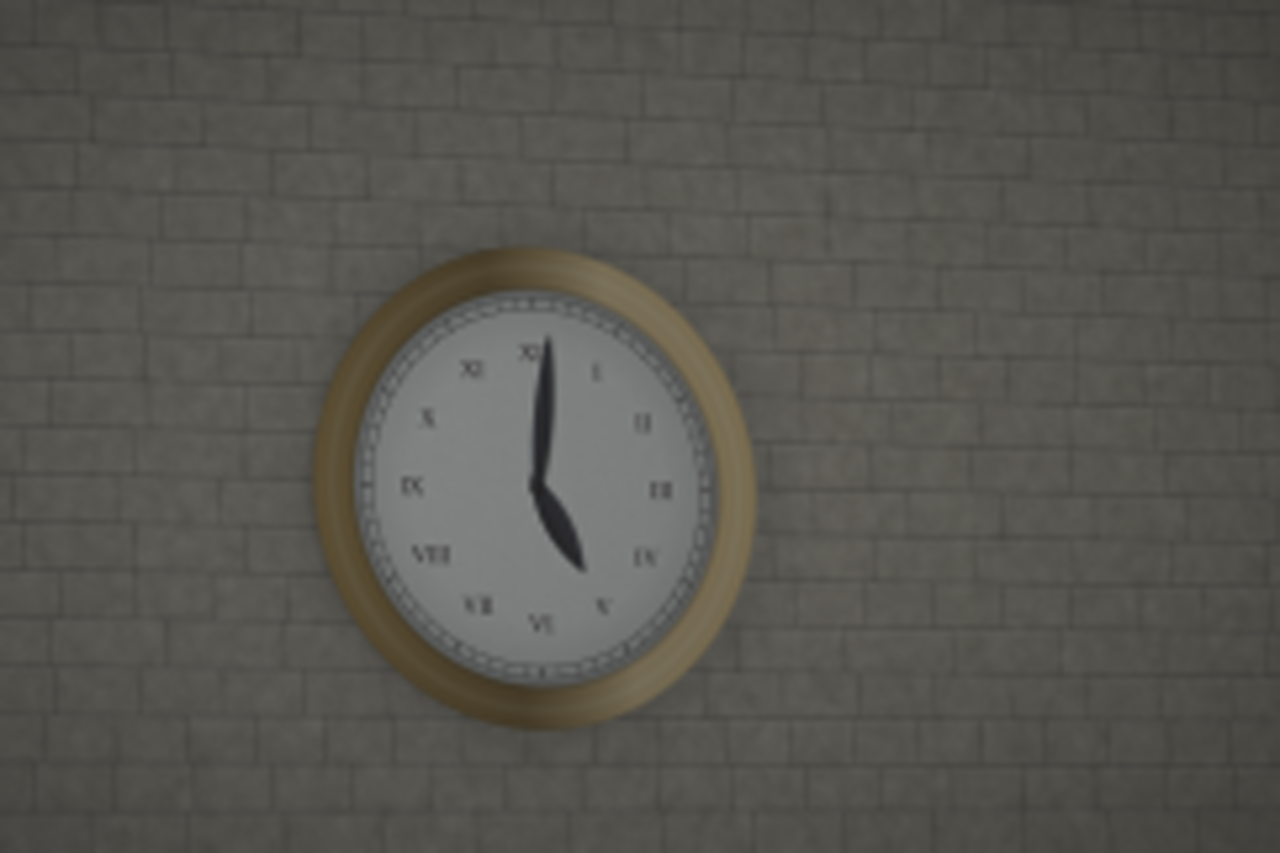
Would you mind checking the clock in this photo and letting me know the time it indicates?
5:01
